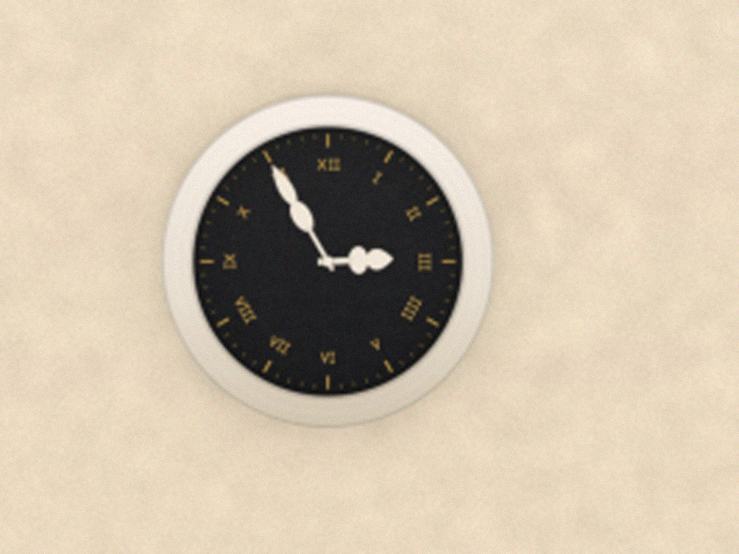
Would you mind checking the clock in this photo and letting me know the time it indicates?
2:55
